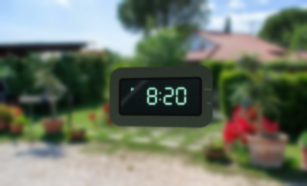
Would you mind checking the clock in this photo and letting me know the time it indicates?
8:20
